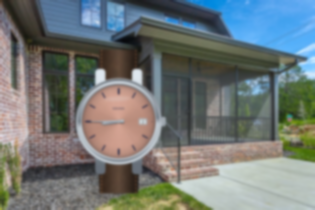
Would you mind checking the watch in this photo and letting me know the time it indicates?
8:45
